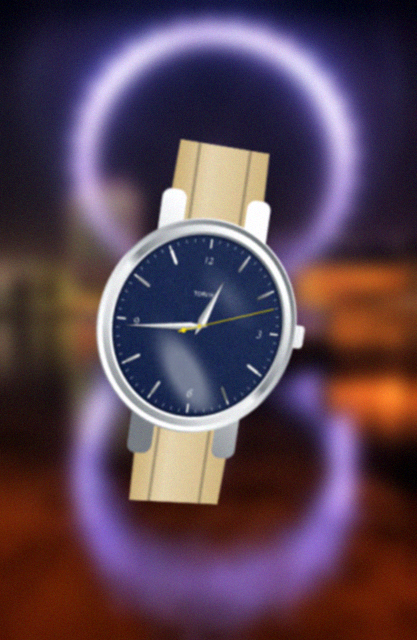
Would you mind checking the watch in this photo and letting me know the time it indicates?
12:44:12
